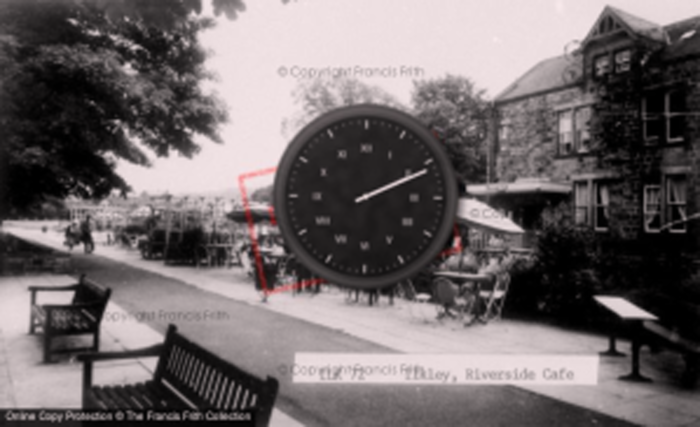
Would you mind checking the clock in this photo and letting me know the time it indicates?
2:11
